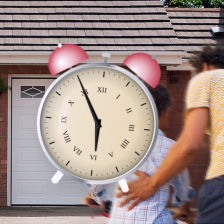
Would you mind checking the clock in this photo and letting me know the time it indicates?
5:55
